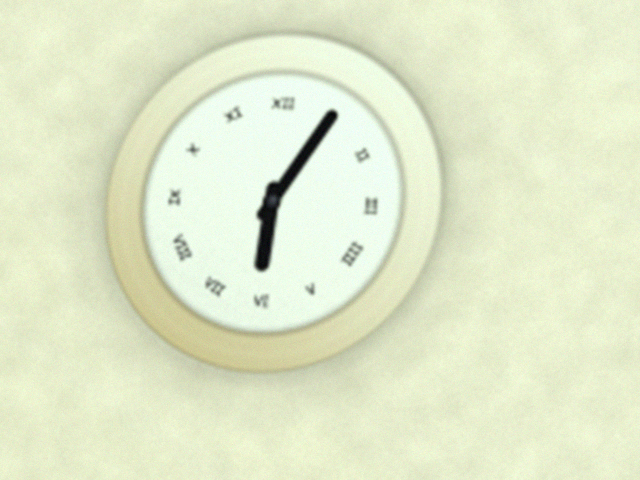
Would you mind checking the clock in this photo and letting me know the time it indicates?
6:05
